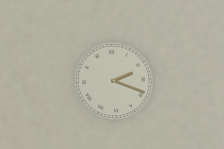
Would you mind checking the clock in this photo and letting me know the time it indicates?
2:19
